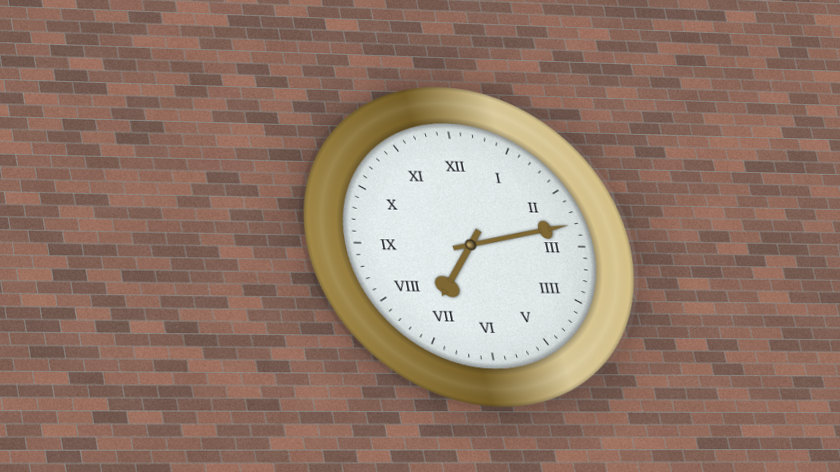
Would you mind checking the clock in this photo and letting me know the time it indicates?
7:13
